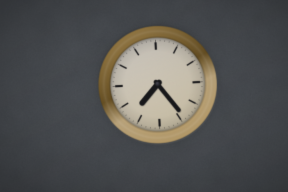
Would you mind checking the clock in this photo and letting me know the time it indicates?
7:24
